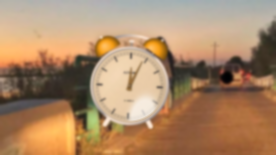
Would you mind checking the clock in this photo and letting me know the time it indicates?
12:04
